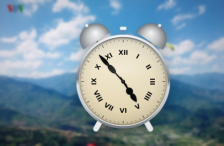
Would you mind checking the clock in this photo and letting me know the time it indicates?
4:53
